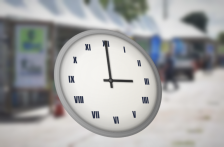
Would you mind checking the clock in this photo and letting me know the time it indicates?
3:00
